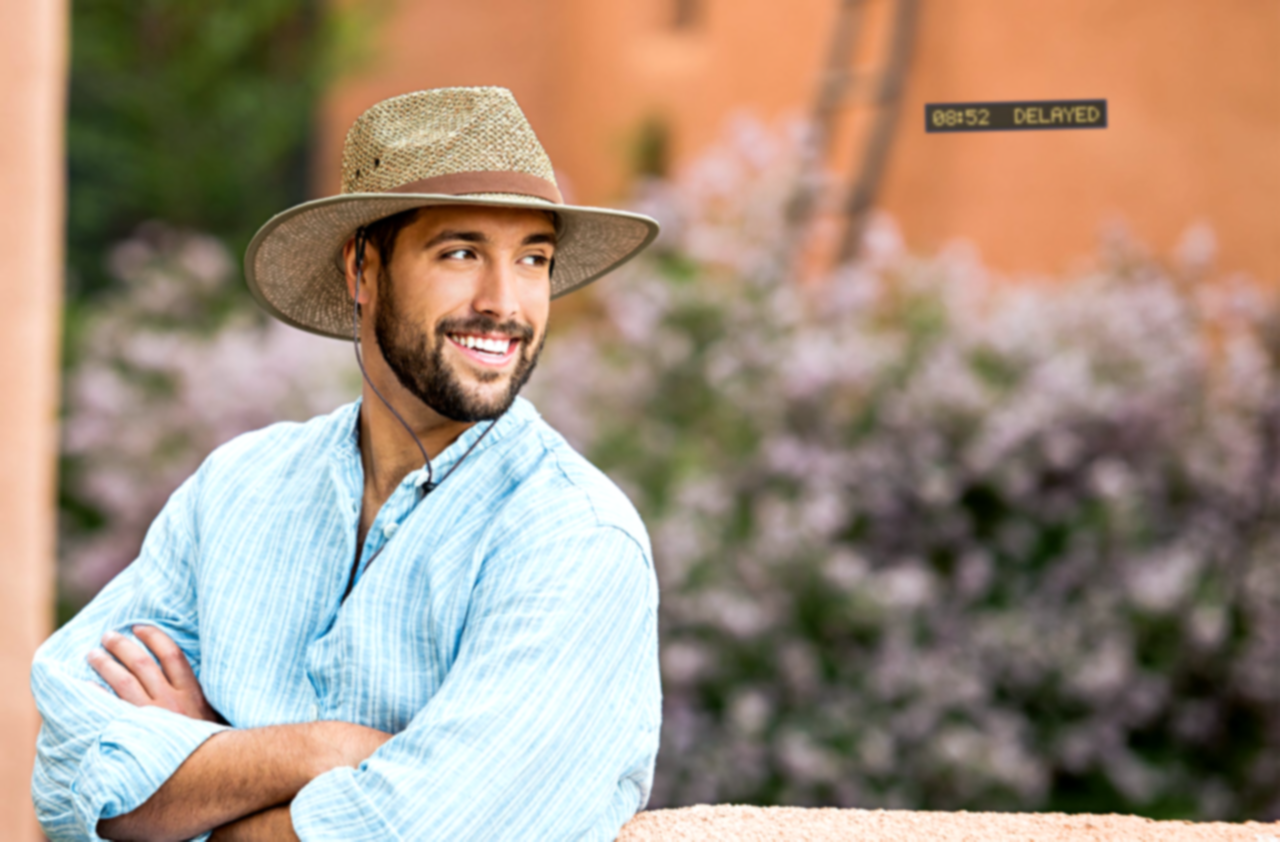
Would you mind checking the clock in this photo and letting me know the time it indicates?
8:52
